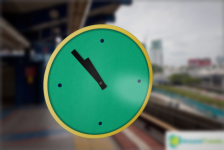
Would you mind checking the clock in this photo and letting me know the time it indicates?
10:53
